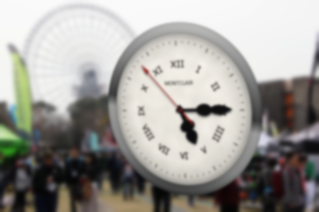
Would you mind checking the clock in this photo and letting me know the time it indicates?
5:14:53
